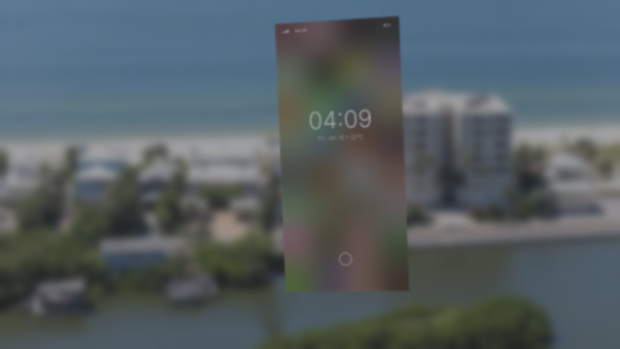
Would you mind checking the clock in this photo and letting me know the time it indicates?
4:09
